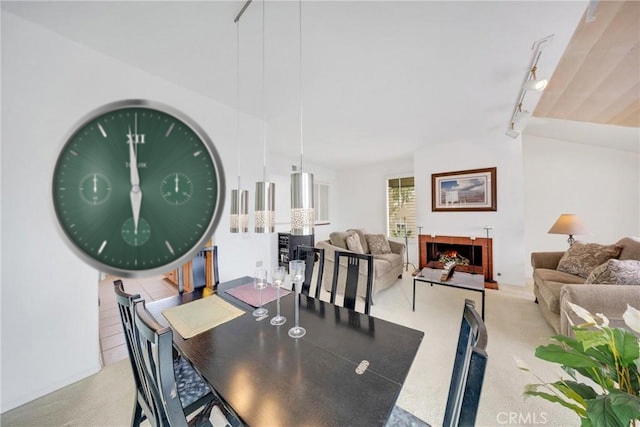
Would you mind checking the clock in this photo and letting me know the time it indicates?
5:59
